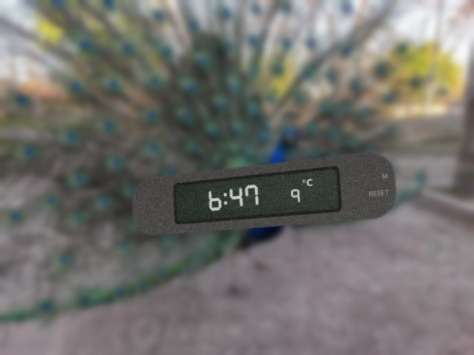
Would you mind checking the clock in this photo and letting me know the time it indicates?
6:47
